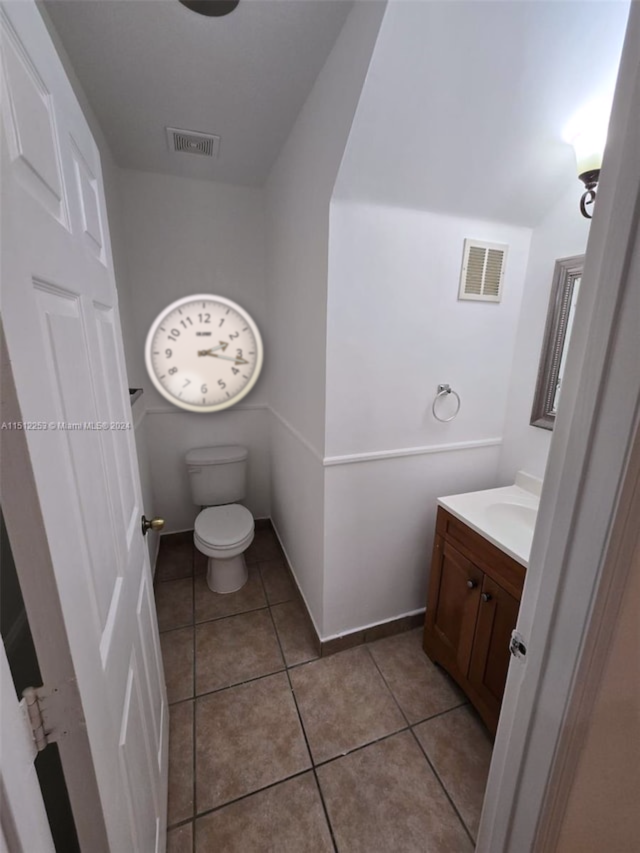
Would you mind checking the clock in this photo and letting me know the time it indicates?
2:17
